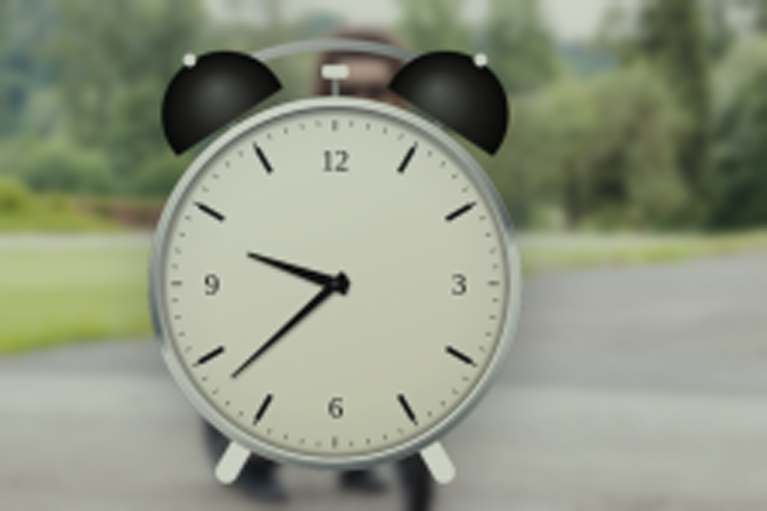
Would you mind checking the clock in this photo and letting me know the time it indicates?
9:38
